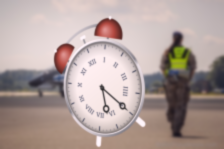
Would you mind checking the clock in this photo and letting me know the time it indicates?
6:25
